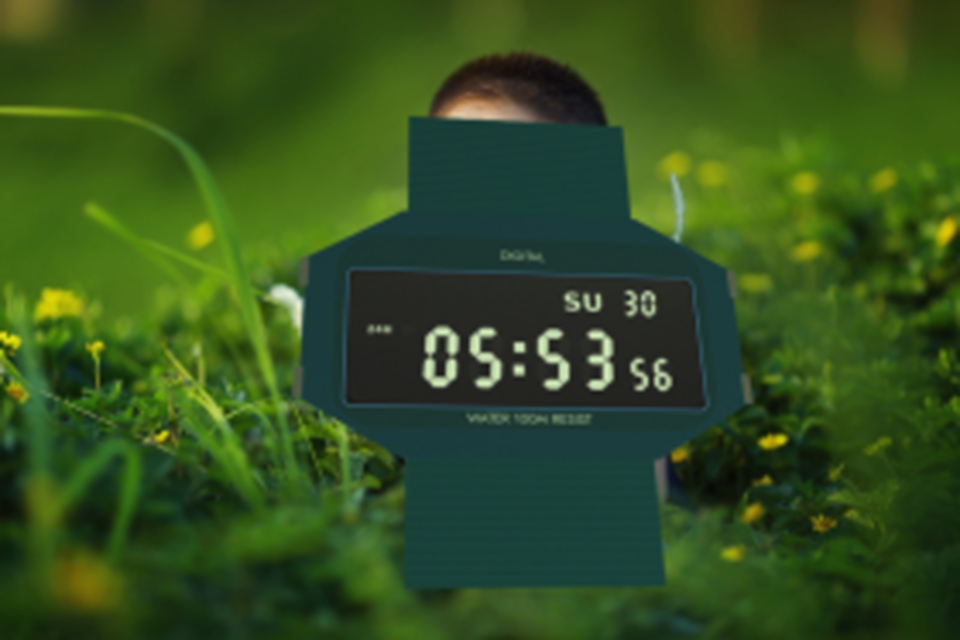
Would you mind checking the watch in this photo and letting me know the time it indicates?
5:53:56
